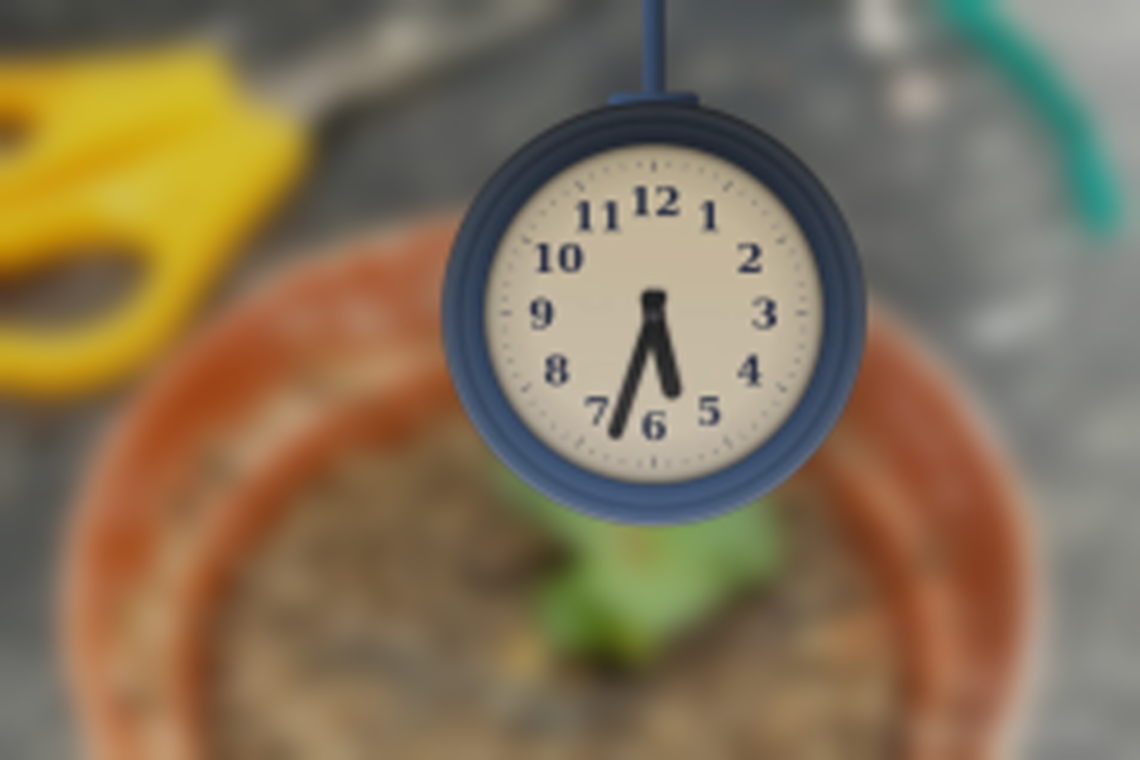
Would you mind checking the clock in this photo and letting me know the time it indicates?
5:33
